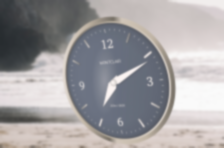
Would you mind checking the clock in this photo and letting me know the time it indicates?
7:11
